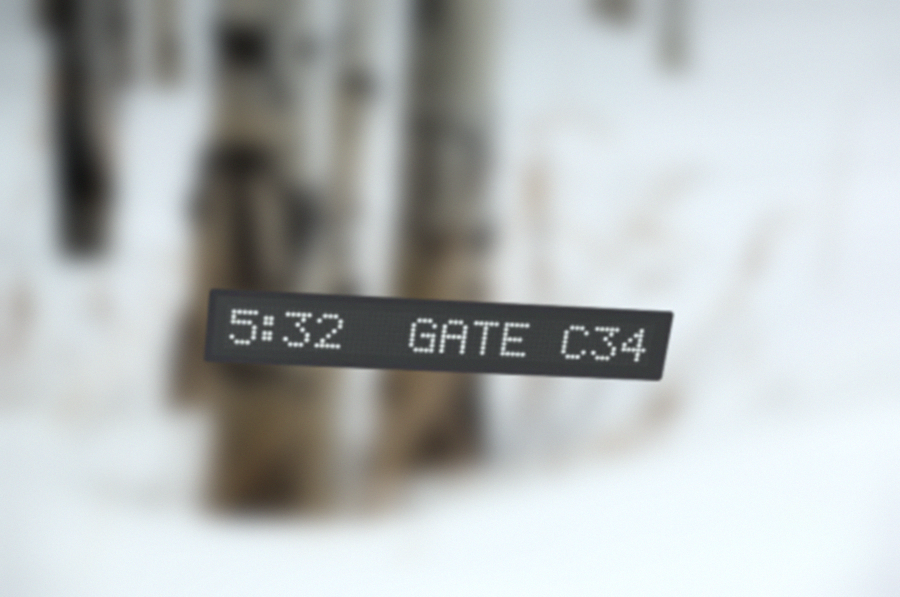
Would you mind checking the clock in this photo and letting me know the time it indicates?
5:32
